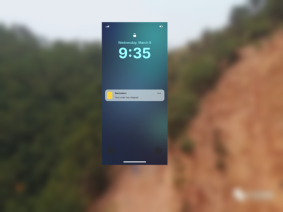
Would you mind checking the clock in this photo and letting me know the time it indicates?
9:35
